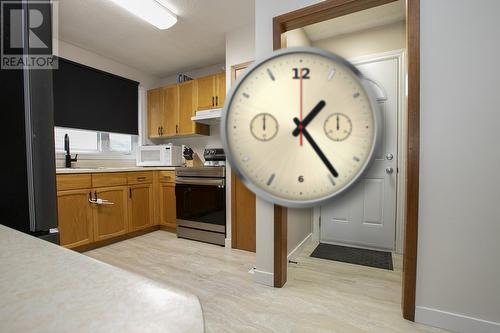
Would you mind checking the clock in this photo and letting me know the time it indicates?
1:24
